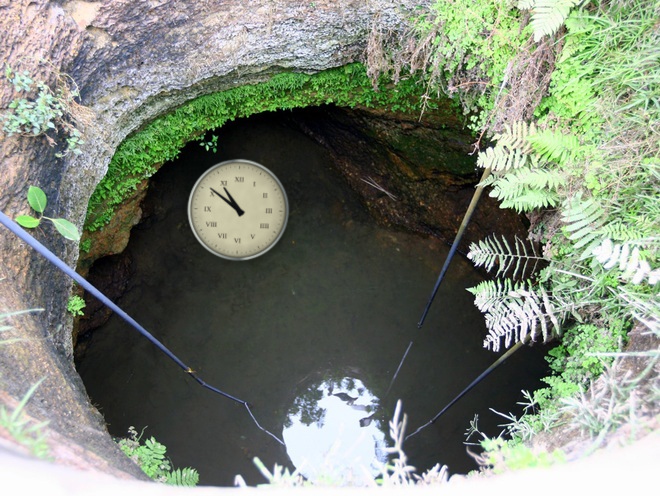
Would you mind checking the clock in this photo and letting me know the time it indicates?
10:51
